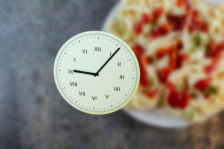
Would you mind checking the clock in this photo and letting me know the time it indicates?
9:06
